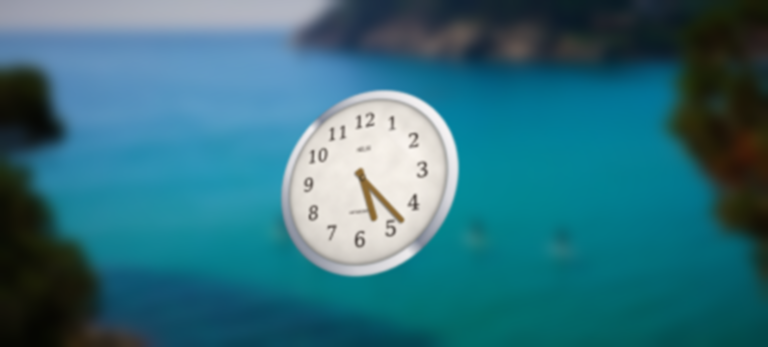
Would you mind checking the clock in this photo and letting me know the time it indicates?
5:23
